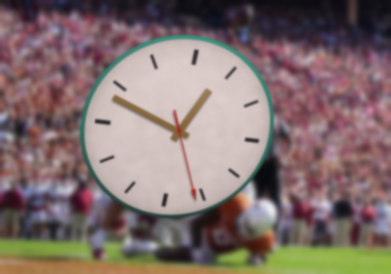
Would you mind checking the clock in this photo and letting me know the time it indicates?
12:48:26
